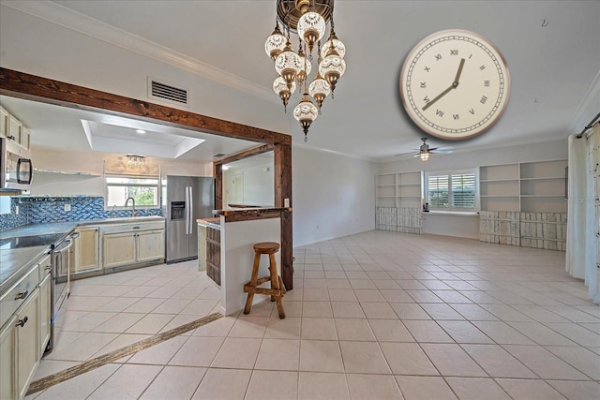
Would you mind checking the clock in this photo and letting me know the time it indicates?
12:39
